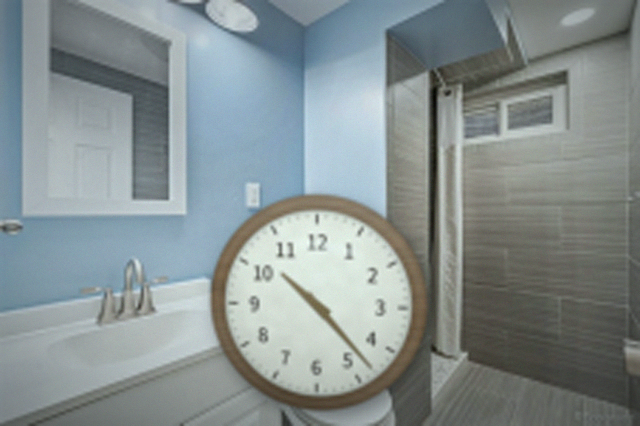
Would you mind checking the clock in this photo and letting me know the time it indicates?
10:23
